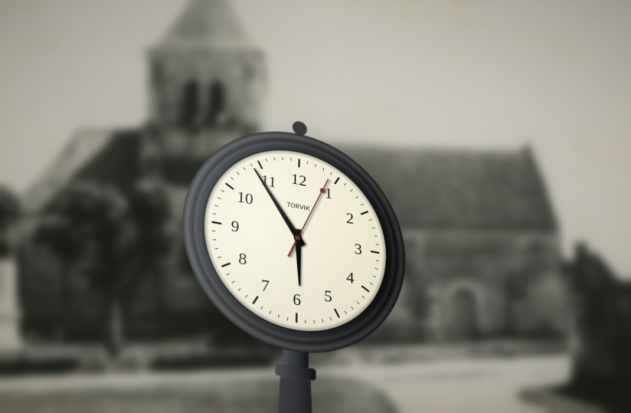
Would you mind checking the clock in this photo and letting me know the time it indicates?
5:54:04
